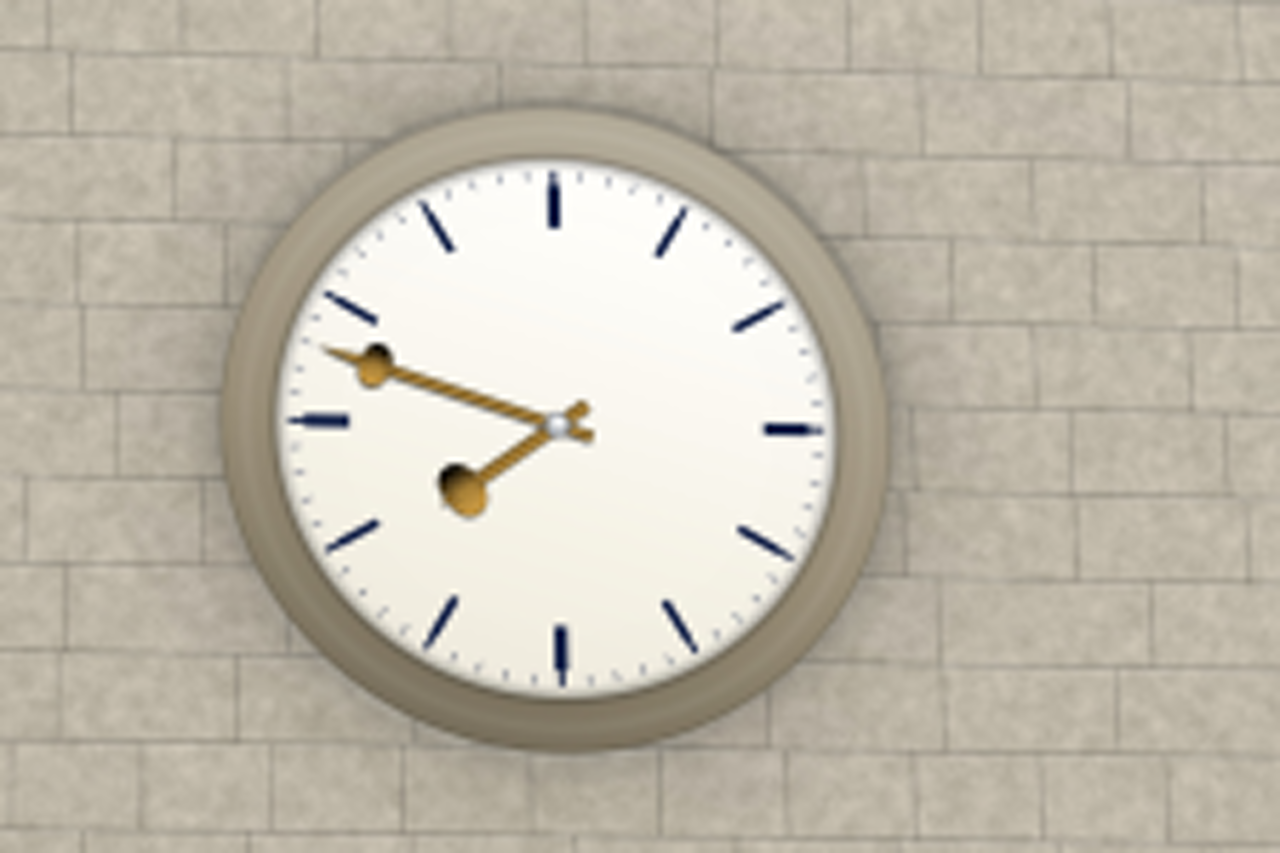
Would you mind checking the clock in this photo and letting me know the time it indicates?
7:48
